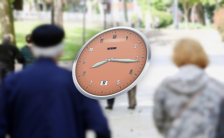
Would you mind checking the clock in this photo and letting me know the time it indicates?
8:16
